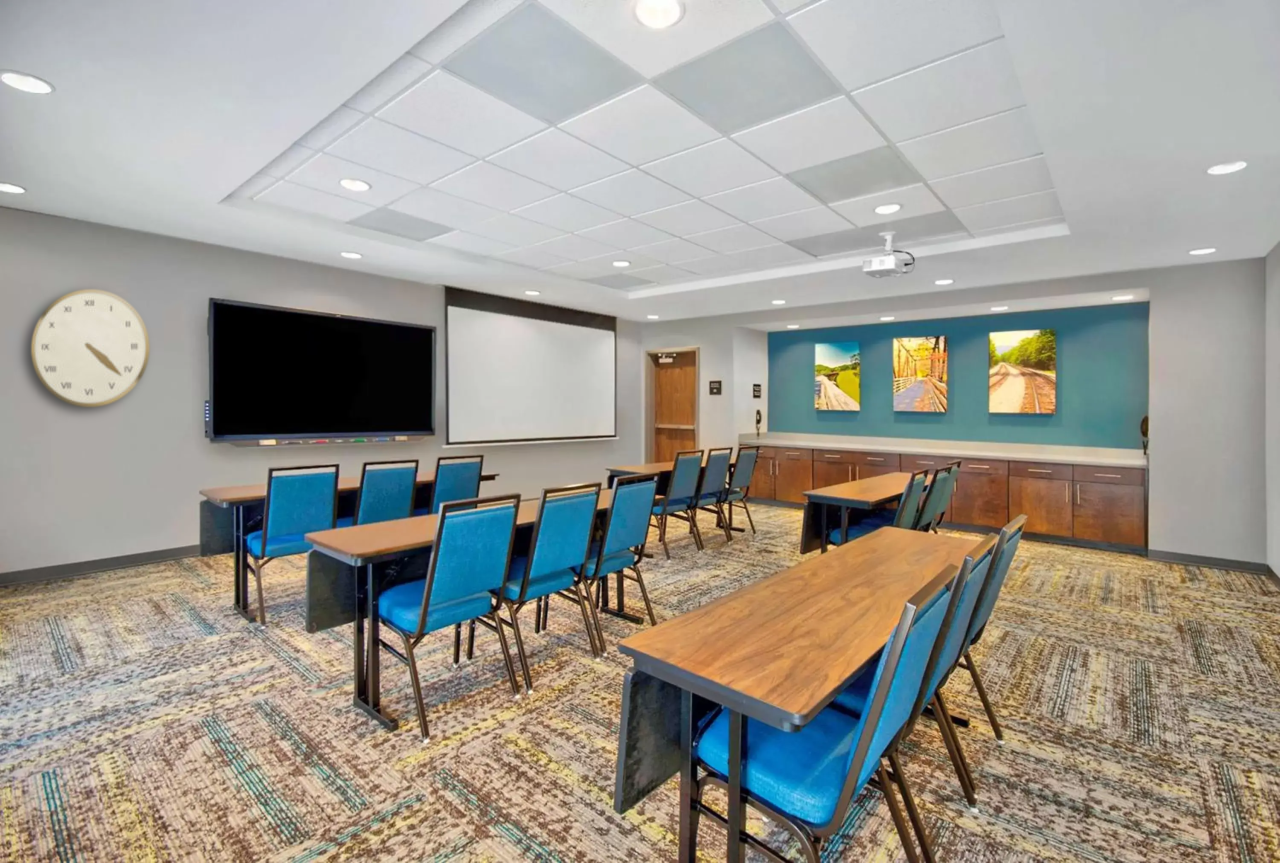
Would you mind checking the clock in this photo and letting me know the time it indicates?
4:22
